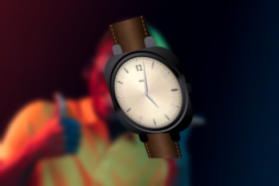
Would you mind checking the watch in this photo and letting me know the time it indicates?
5:02
